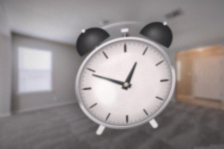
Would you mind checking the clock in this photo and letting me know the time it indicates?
12:49
